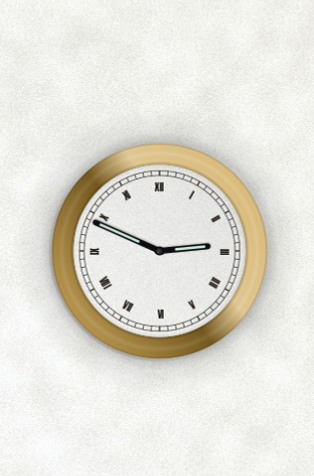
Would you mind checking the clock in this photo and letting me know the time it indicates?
2:49
